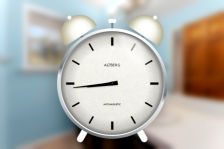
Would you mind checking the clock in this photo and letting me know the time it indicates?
8:44
